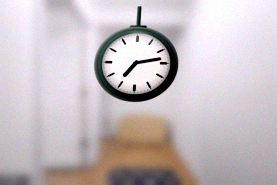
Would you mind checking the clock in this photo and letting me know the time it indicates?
7:13
